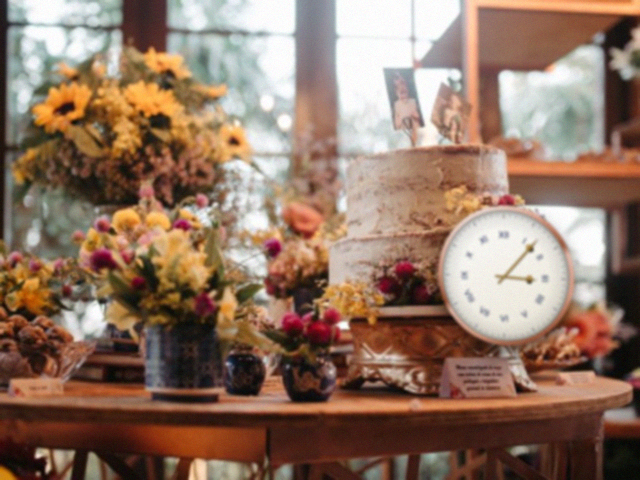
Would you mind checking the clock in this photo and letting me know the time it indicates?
3:07
